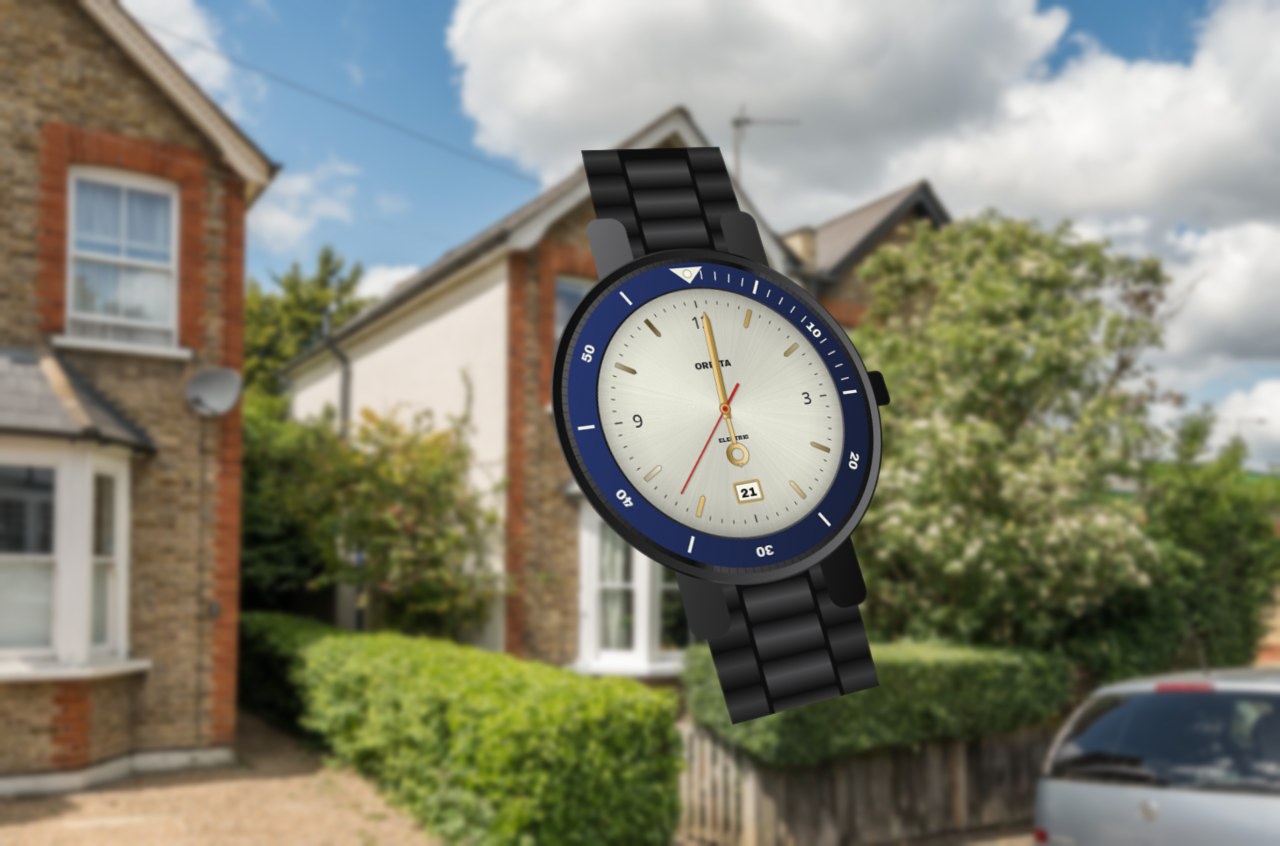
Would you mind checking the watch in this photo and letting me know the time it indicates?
6:00:37
